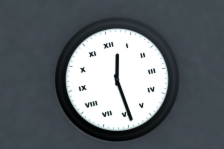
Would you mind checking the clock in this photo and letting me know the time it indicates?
12:29
